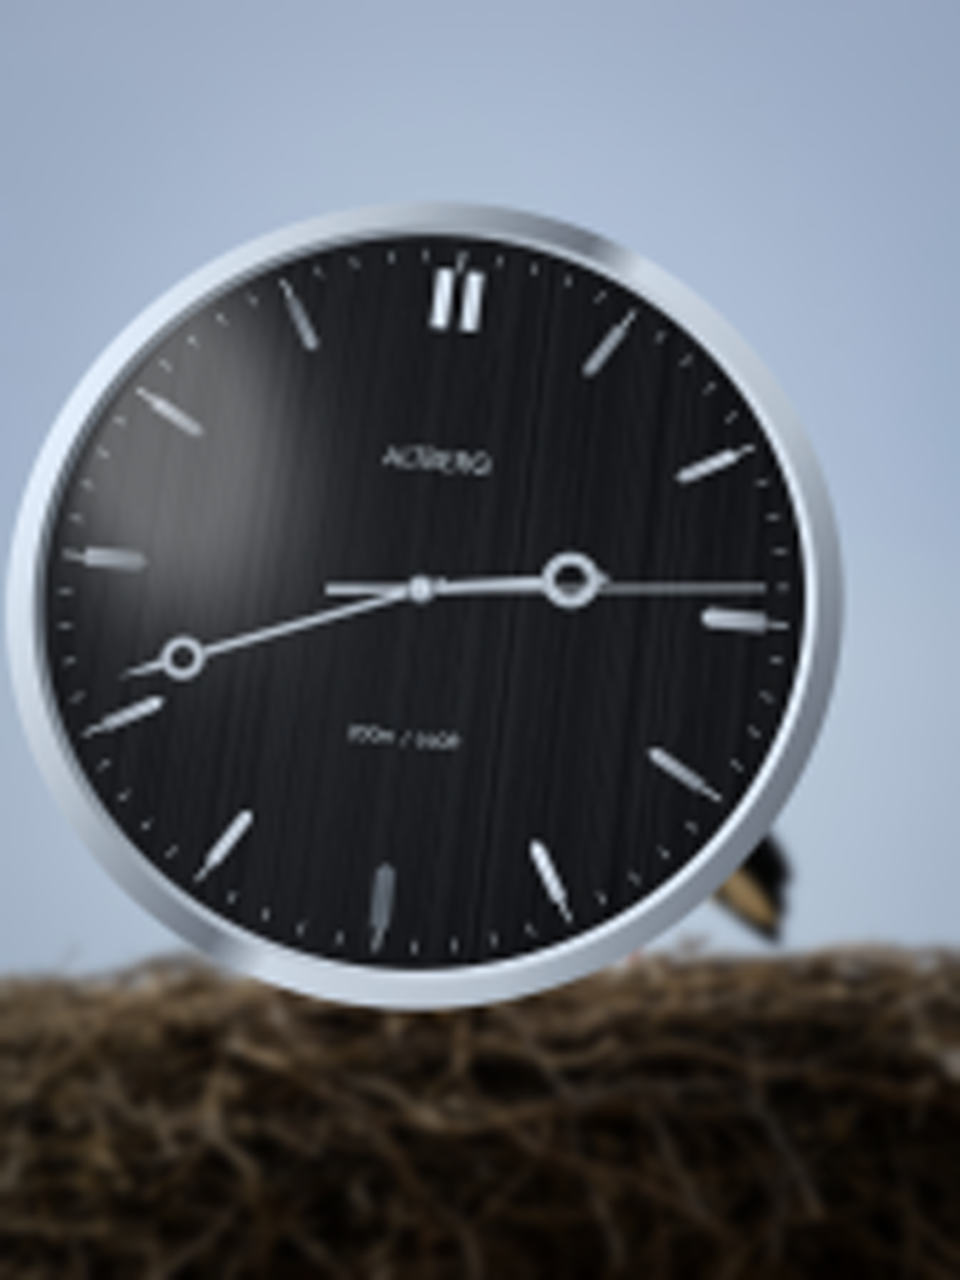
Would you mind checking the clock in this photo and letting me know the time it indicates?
2:41:14
